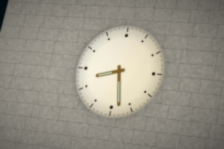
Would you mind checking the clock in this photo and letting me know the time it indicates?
8:28
